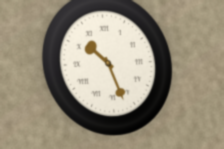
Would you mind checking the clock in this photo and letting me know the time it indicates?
10:27
